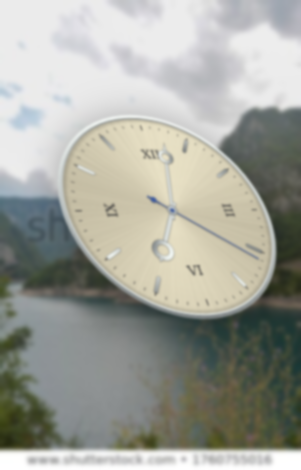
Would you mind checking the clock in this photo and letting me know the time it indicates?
7:02:21
